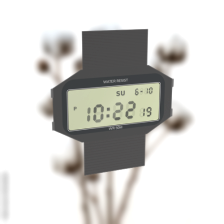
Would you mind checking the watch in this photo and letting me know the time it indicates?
10:22:19
